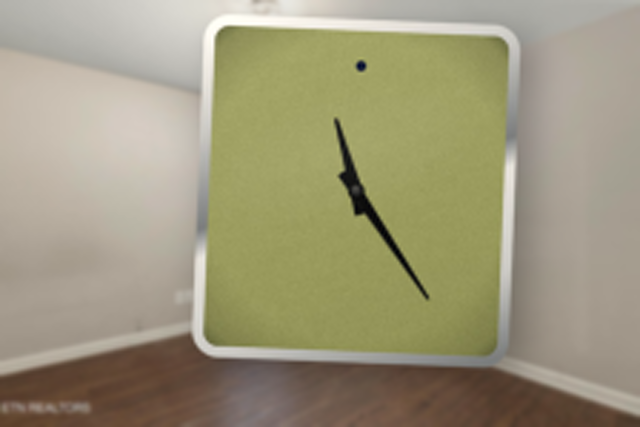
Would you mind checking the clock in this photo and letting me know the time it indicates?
11:24
